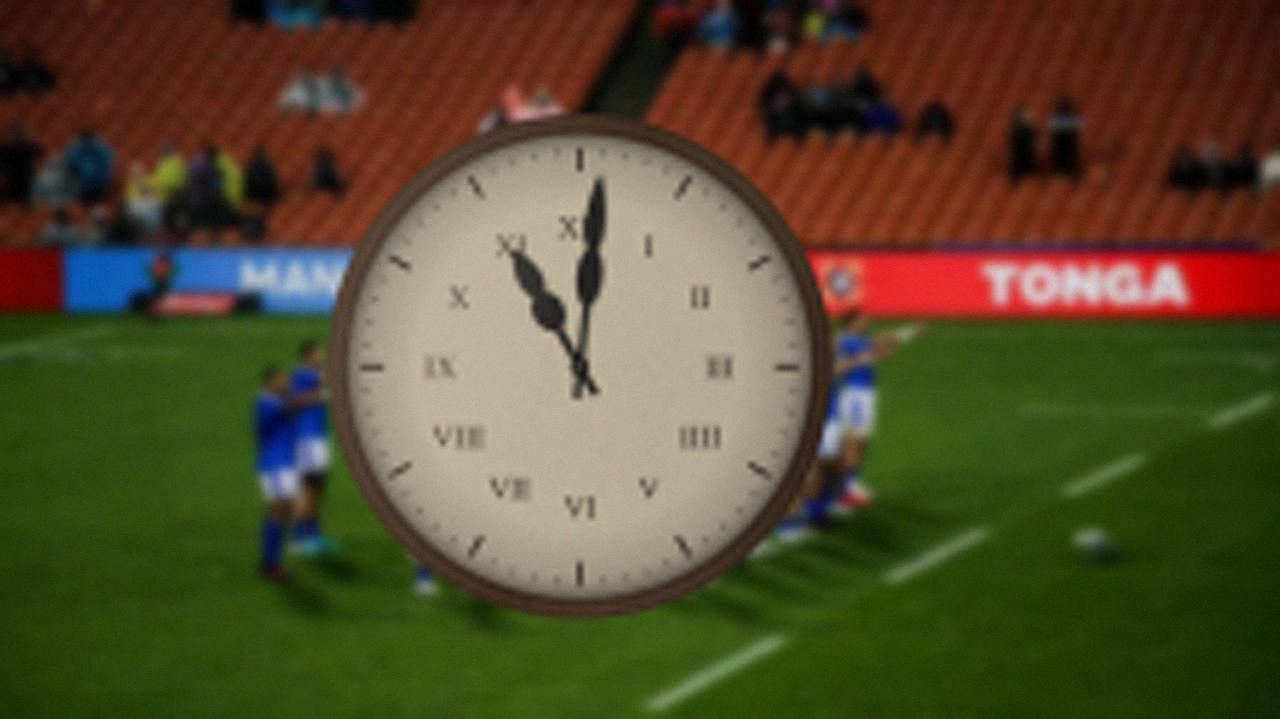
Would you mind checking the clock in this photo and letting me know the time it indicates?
11:01
